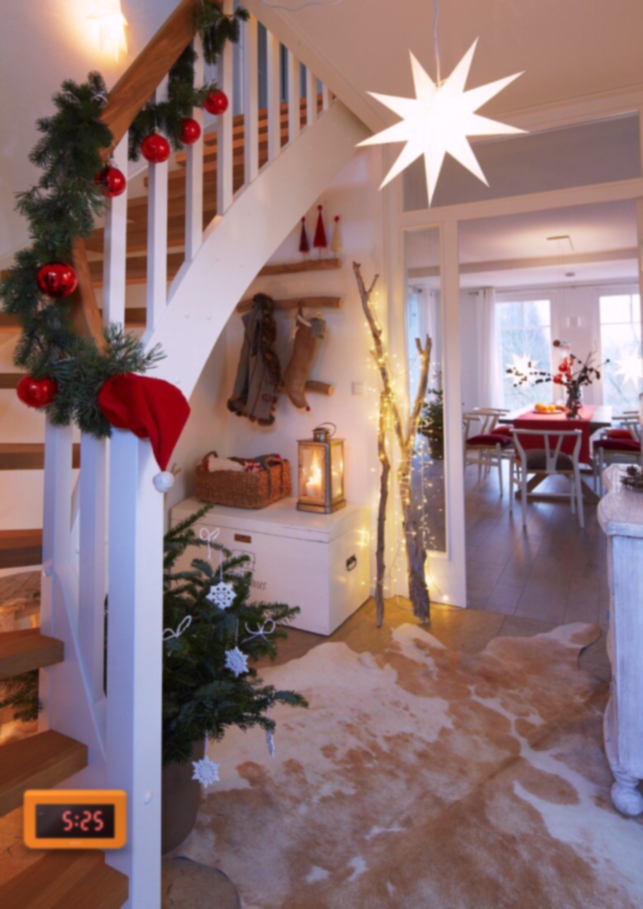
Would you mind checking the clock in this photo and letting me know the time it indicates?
5:25
